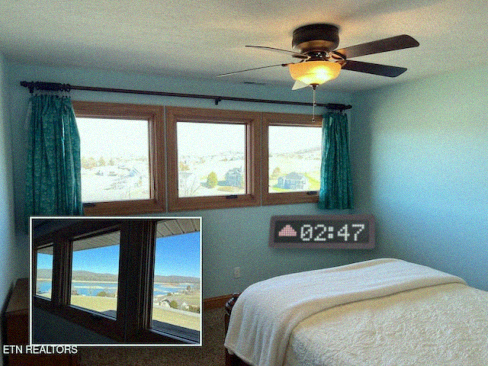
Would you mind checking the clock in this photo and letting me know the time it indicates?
2:47
